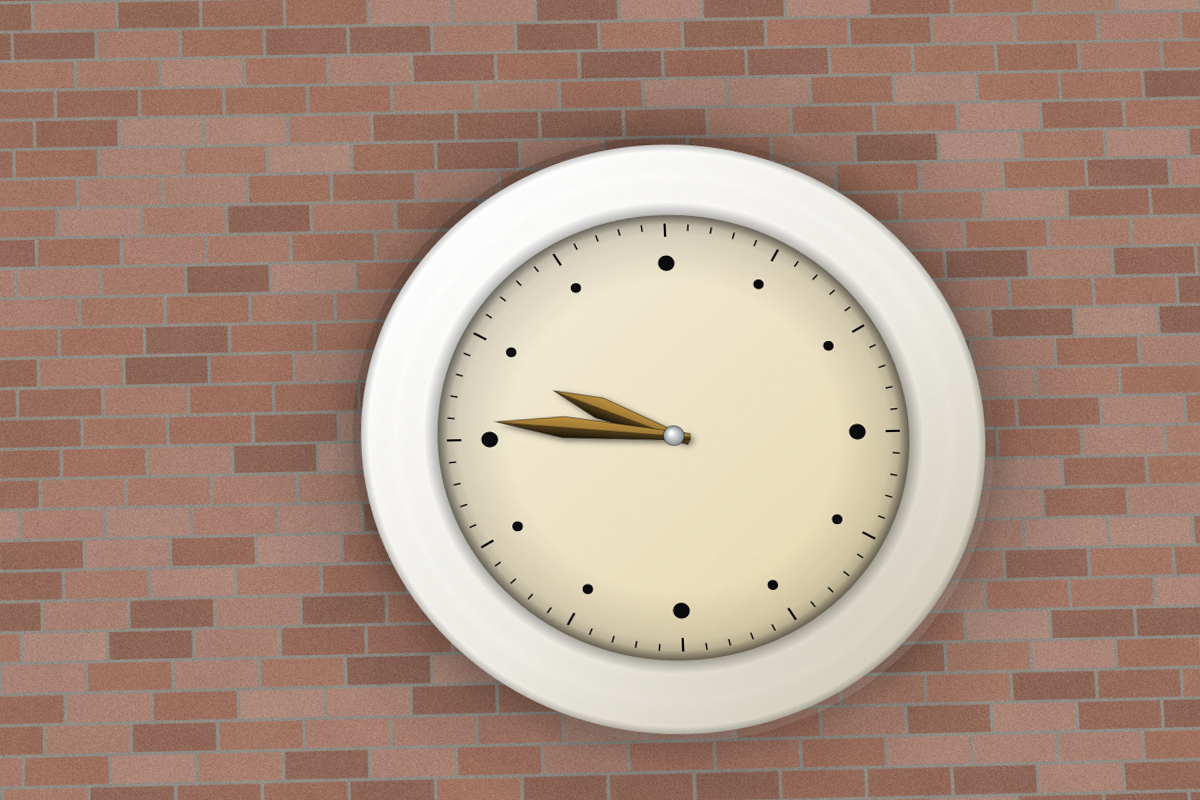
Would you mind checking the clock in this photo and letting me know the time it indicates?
9:46
